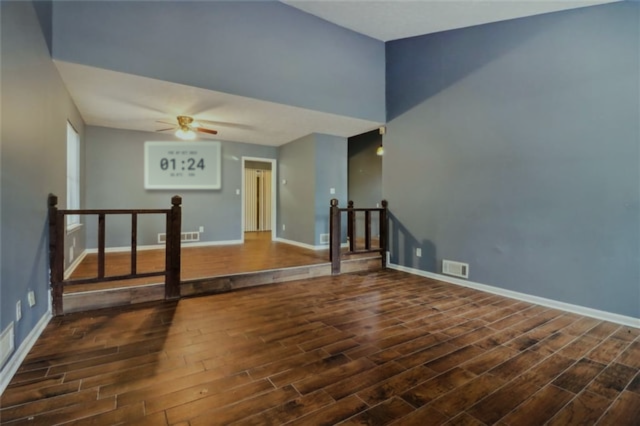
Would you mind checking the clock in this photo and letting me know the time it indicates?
1:24
